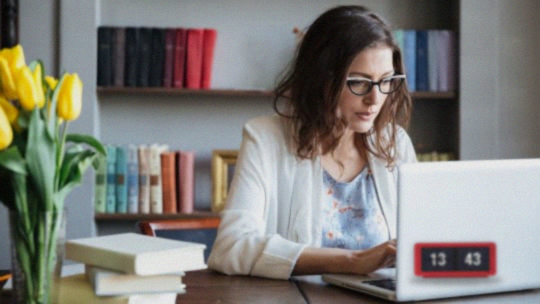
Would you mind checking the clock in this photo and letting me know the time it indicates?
13:43
